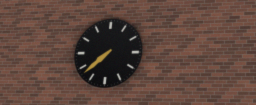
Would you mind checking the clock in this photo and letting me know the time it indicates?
7:38
